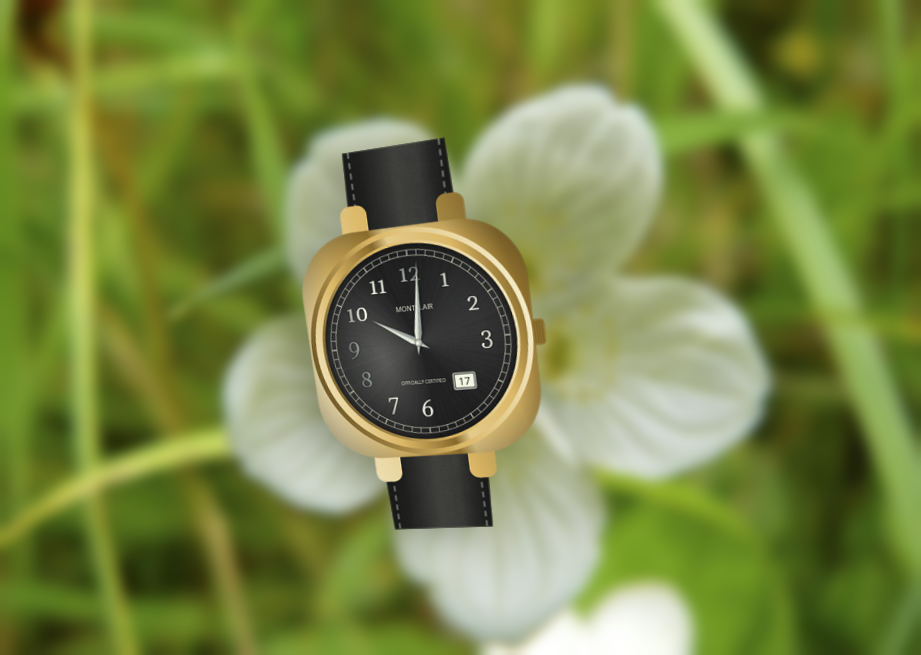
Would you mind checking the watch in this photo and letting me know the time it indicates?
10:01
